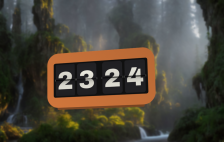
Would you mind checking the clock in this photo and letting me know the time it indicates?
23:24
